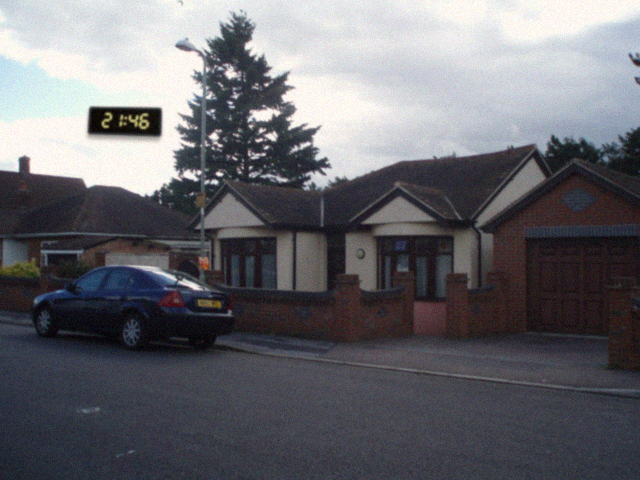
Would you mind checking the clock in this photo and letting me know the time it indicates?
21:46
